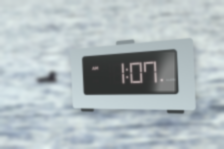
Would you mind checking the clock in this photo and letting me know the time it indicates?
1:07
